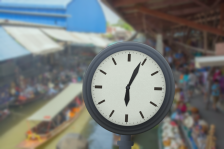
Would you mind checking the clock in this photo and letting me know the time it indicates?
6:04
